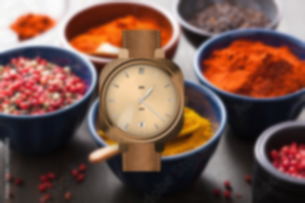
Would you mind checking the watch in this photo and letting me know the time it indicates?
1:22
